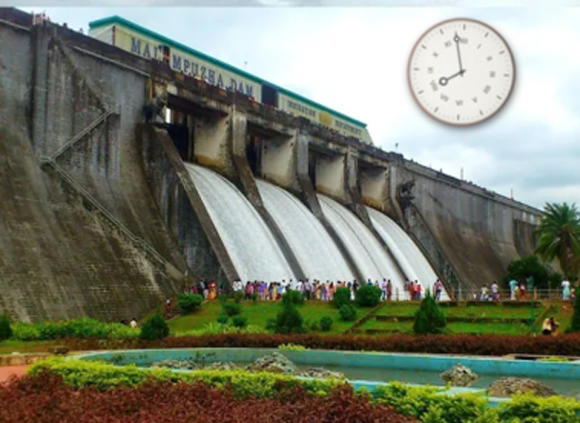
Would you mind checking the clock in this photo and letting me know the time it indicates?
7:58
